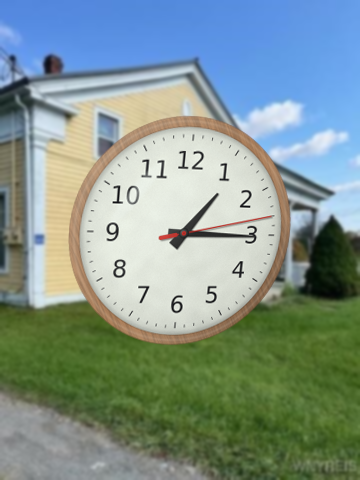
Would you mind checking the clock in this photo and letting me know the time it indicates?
1:15:13
